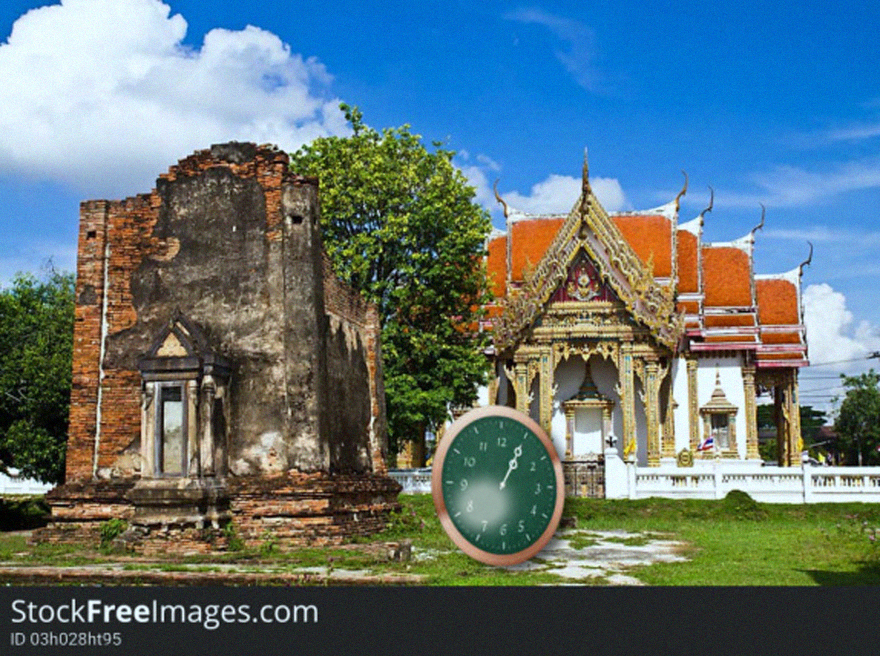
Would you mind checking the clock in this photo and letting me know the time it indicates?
1:05
